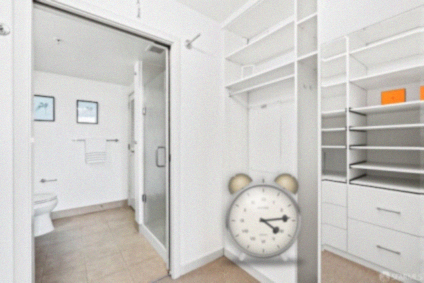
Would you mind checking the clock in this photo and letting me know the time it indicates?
4:14
